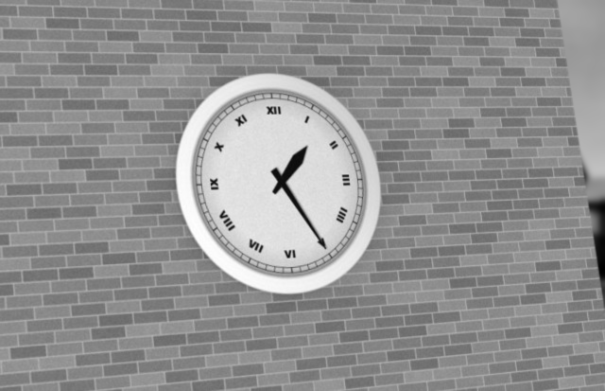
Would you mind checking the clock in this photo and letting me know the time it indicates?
1:25
